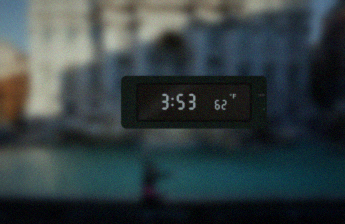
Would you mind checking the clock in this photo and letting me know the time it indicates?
3:53
